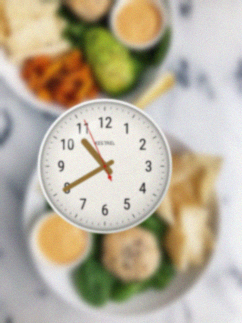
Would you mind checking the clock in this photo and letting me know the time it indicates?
10:39:56
